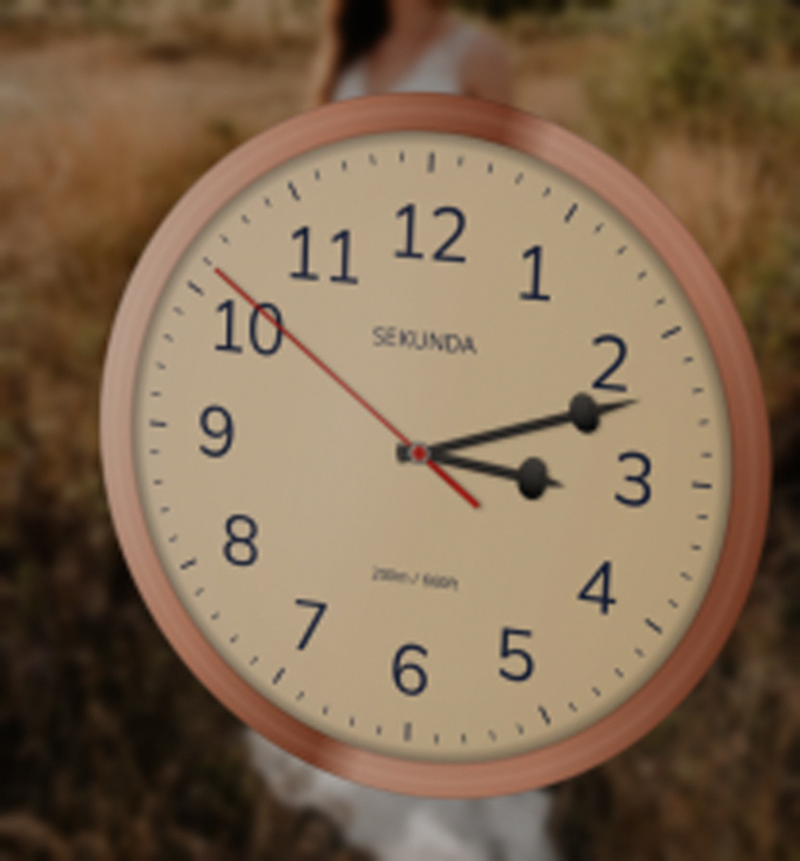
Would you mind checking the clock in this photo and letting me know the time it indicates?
3:11:51
